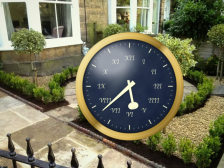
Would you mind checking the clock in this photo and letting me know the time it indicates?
5:38
